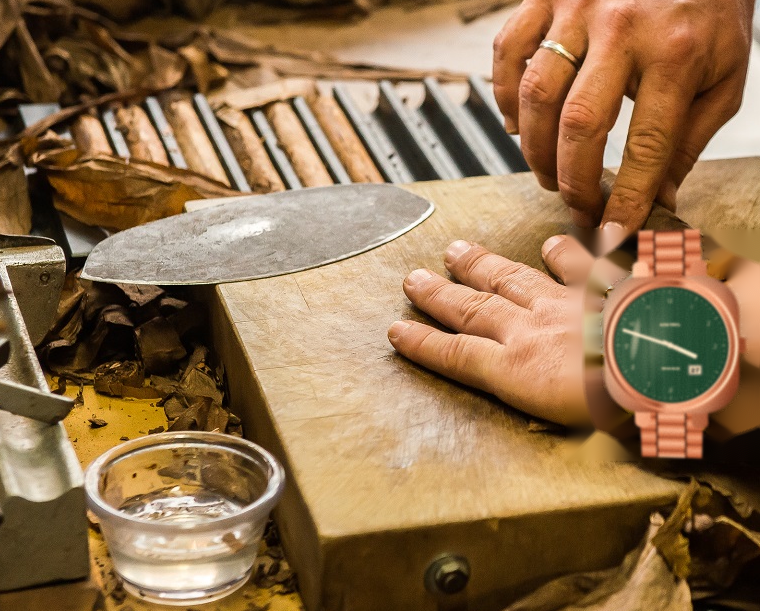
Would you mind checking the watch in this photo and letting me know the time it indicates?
3:48
